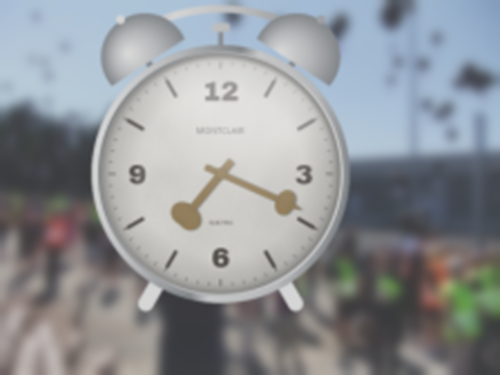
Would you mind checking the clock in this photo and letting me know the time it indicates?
7:19
